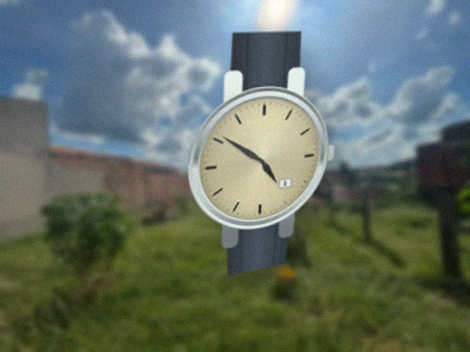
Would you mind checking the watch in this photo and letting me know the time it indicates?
4:51
